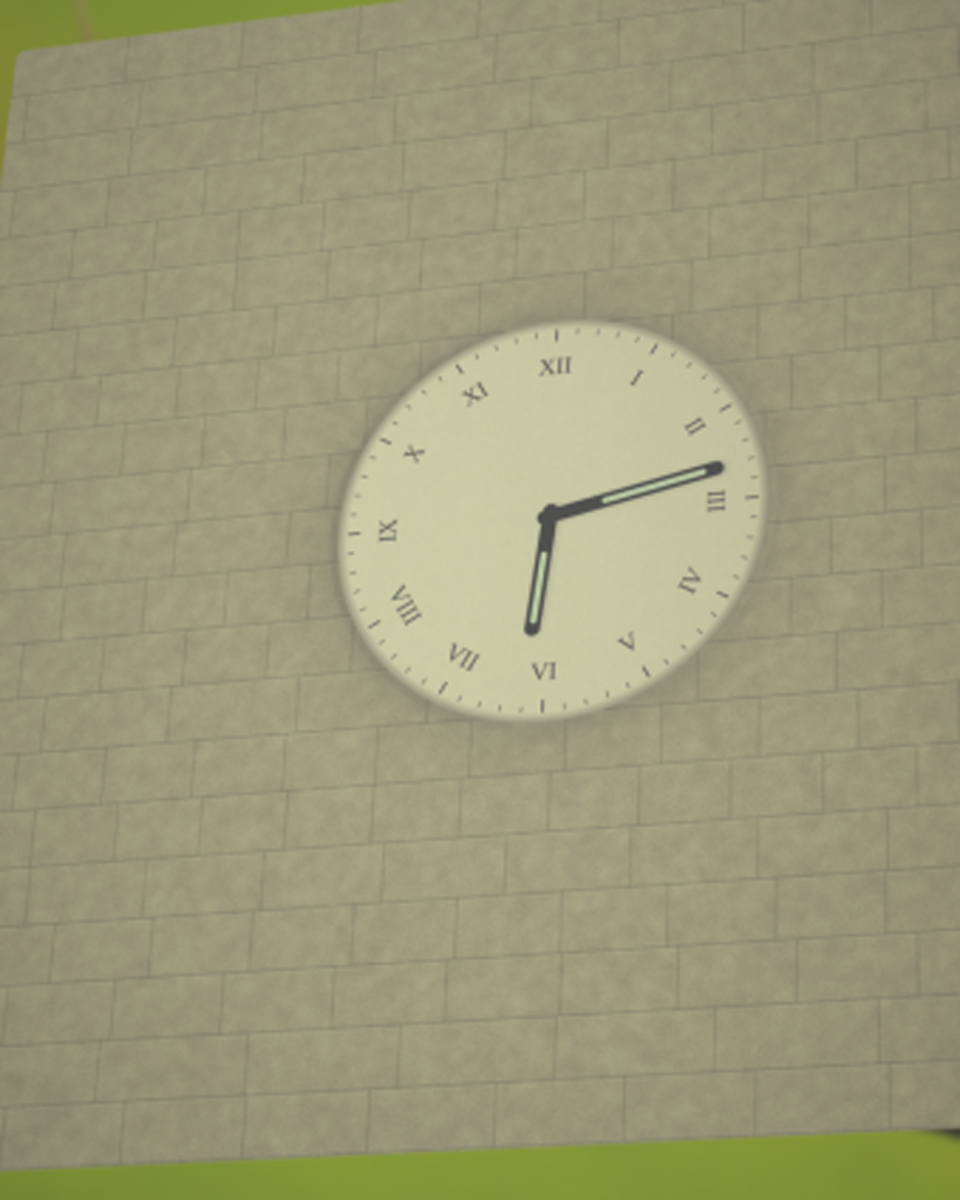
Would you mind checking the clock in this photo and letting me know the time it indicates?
6:13
